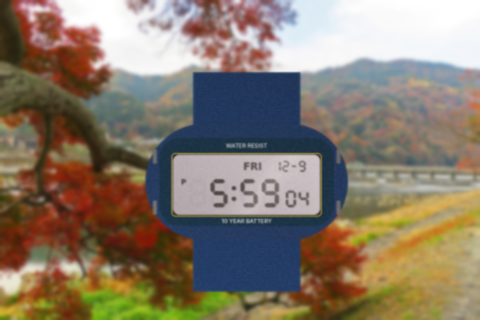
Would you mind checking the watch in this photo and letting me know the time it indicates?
5:59:04
